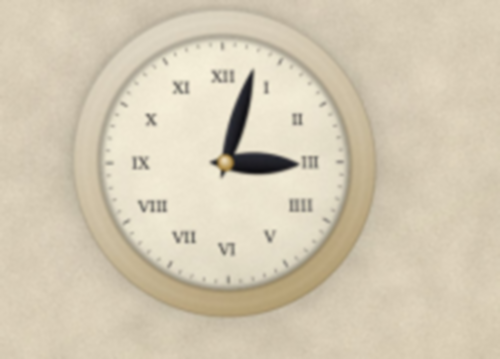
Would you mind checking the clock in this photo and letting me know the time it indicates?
3:03
